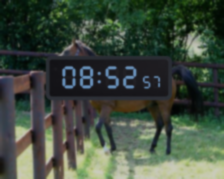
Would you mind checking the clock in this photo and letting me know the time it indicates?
8:52:57
